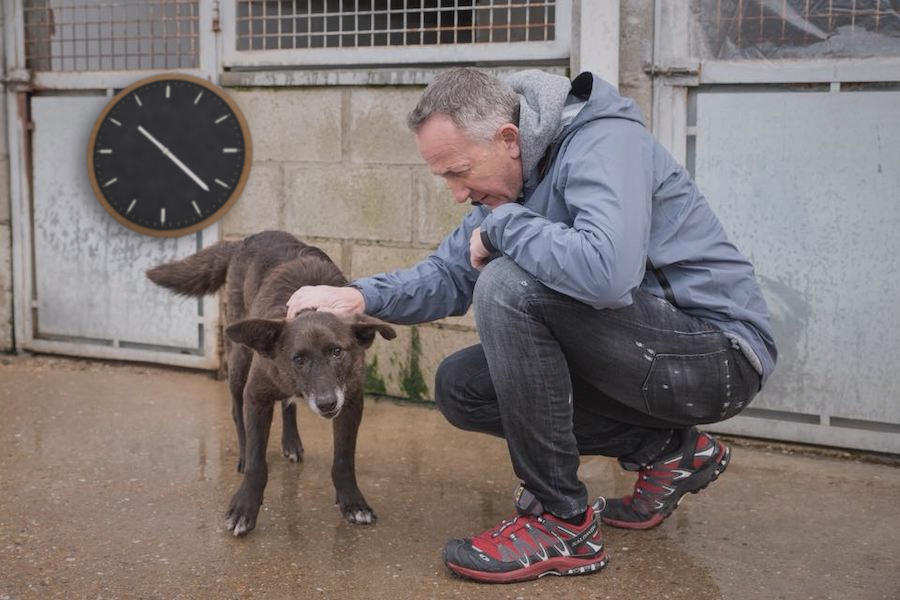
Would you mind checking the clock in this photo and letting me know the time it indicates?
10:22
